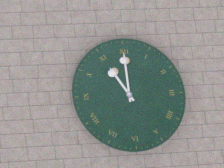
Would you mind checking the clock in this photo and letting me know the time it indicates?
11:00
